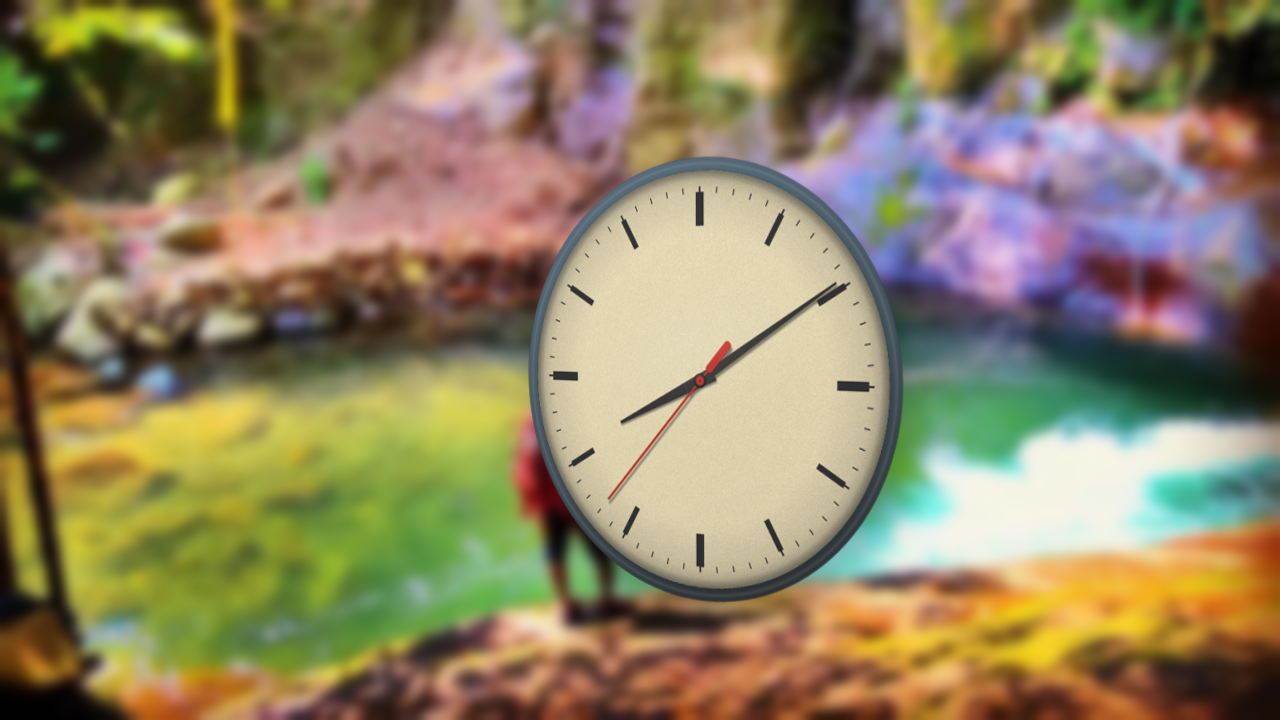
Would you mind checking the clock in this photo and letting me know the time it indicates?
8:09:37
